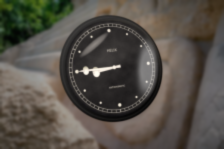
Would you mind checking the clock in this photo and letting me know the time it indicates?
8:45
